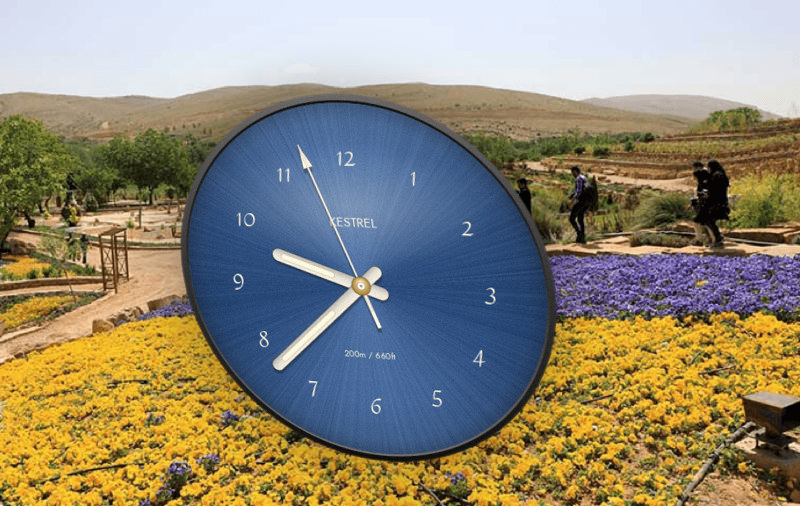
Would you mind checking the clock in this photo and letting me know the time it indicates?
9:37:57
